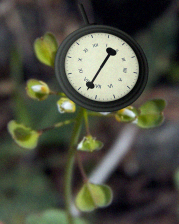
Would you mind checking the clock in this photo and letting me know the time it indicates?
1:38
